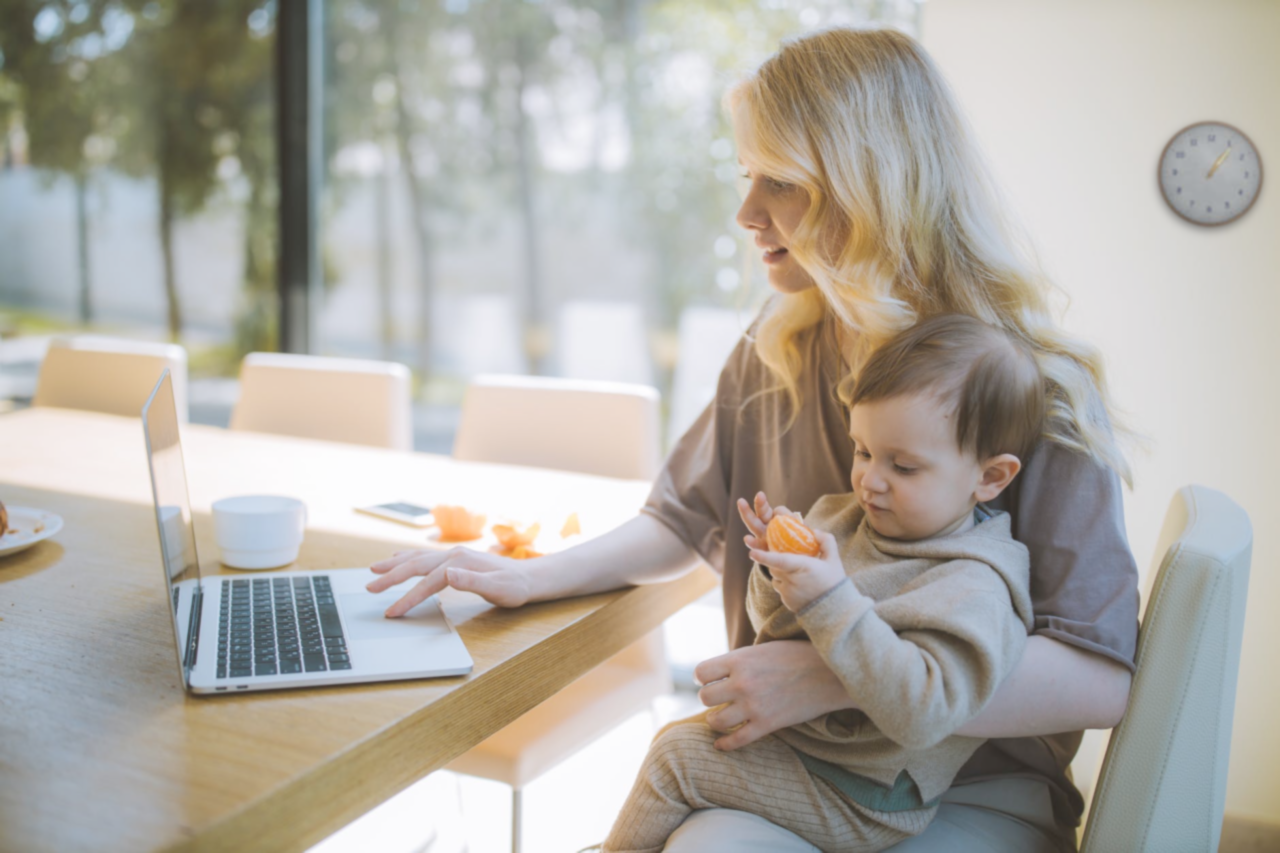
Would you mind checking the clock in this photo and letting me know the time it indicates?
1:06
